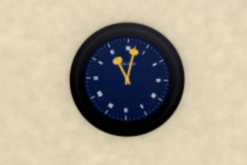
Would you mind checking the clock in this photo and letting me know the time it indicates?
11:02
